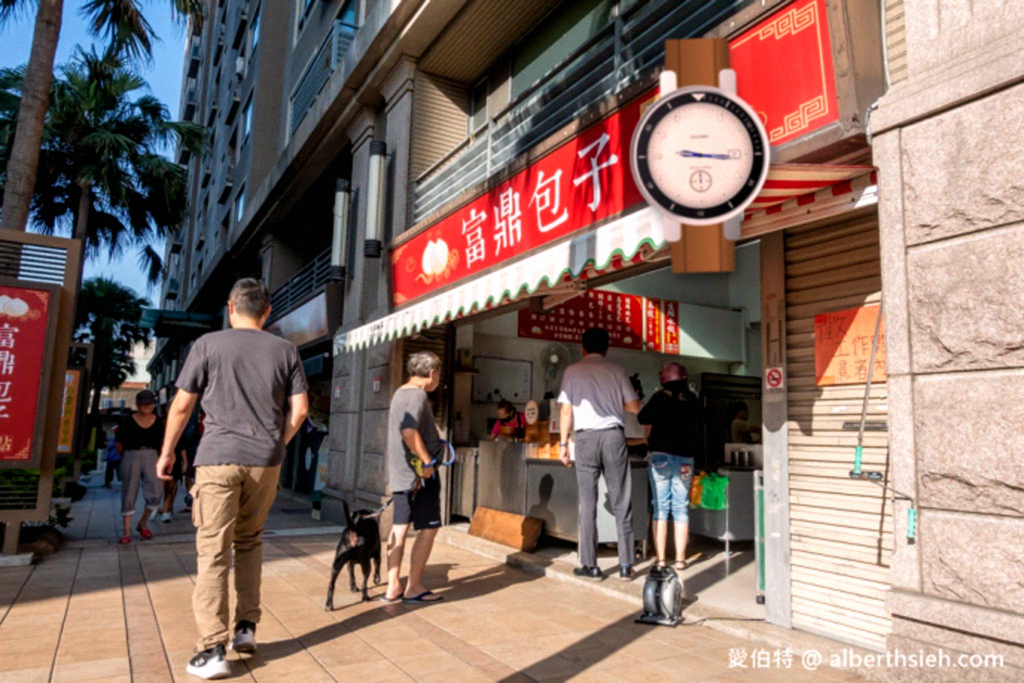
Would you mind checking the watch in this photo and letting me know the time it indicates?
9:16
